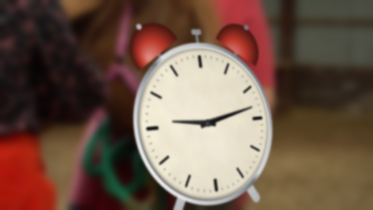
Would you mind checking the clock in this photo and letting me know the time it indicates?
9:13
